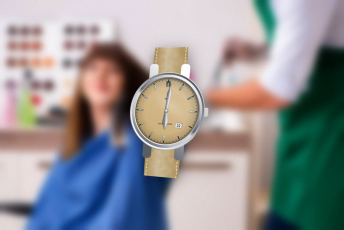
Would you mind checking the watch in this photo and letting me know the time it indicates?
6:01
